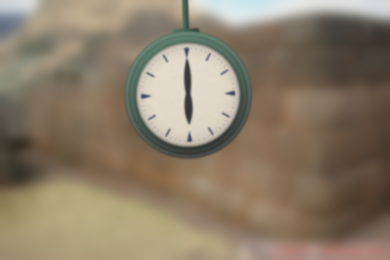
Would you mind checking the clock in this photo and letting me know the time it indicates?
6:00
